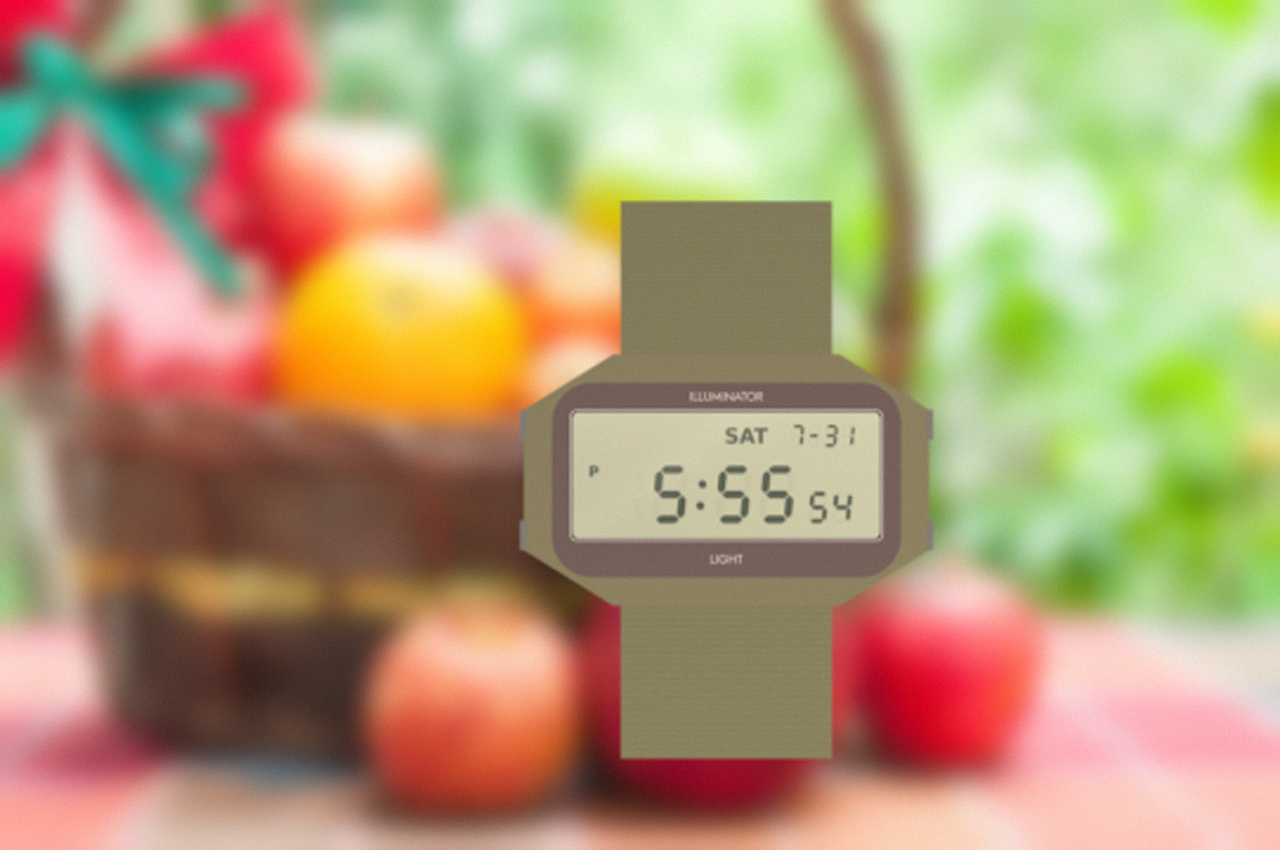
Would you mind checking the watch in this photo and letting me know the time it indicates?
5:55:54
